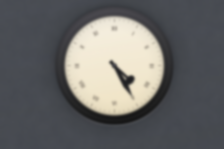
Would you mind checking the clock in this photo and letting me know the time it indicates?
4:25
